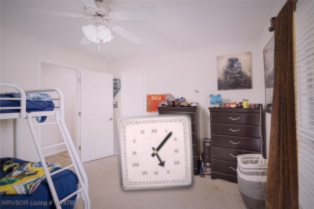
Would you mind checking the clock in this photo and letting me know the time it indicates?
5:07
